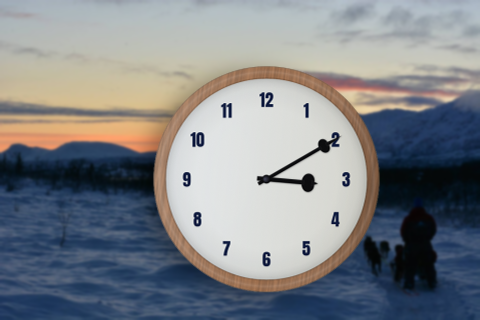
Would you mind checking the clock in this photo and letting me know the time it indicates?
3:10
